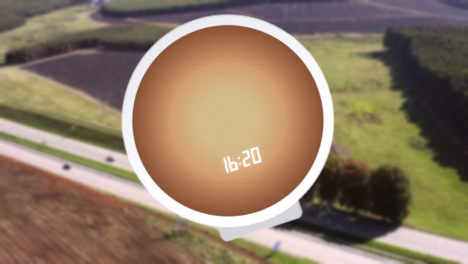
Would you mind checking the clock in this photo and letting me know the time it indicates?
16:20
